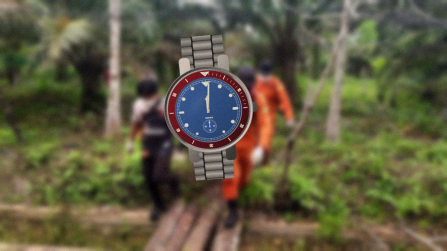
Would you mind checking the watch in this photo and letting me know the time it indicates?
12:01
